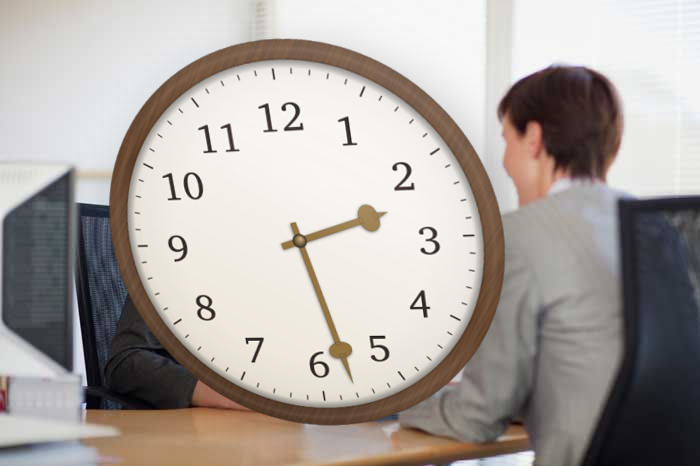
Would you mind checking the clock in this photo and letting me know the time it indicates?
2:28
